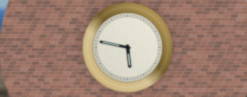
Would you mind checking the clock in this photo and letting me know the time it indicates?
5:47
